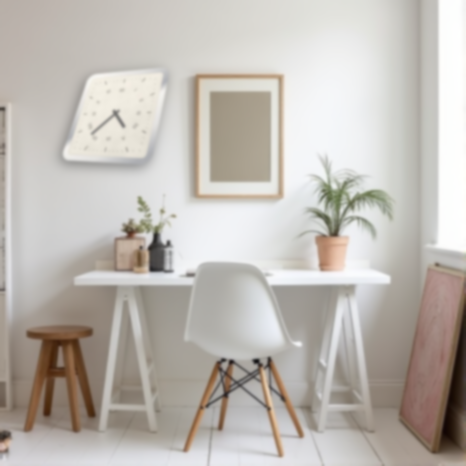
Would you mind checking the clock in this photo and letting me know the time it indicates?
4:37
